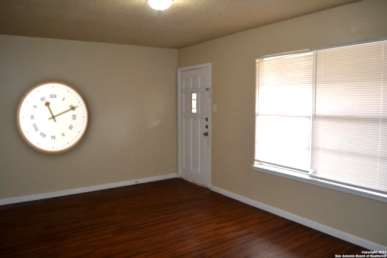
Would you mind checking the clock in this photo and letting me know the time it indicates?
11:11
